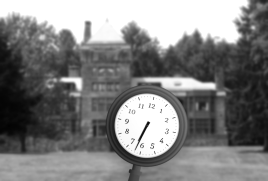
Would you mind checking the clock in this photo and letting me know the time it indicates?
6:32
